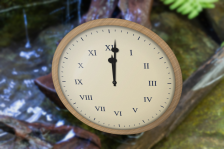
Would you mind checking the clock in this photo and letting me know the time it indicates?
12:01
